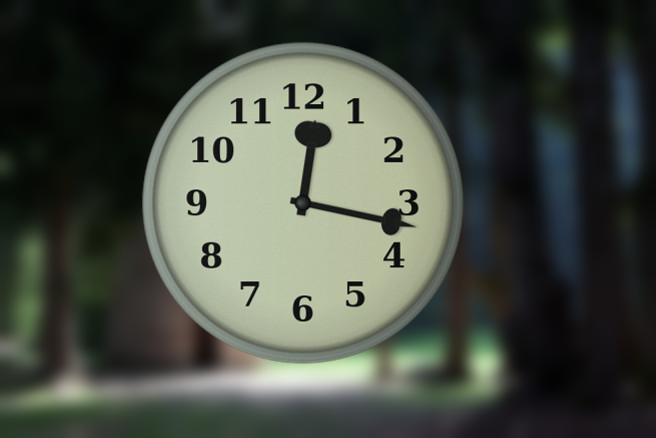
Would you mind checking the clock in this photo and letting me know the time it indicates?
12:17
